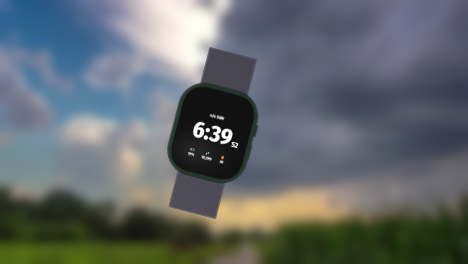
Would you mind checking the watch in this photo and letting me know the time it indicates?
6:39:52
